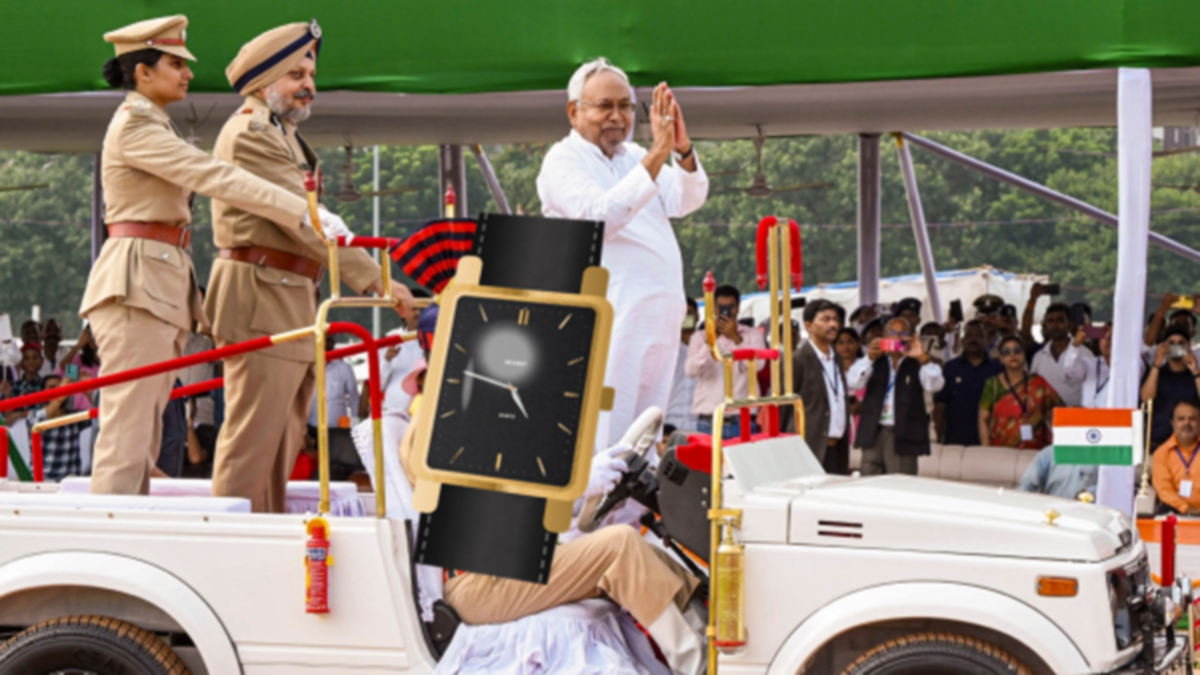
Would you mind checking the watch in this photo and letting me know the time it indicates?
4:47
